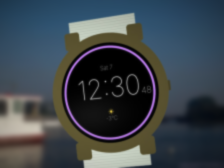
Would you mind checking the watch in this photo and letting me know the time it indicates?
12:30
